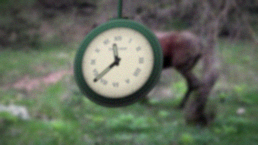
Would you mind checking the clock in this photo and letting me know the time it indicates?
11:38
